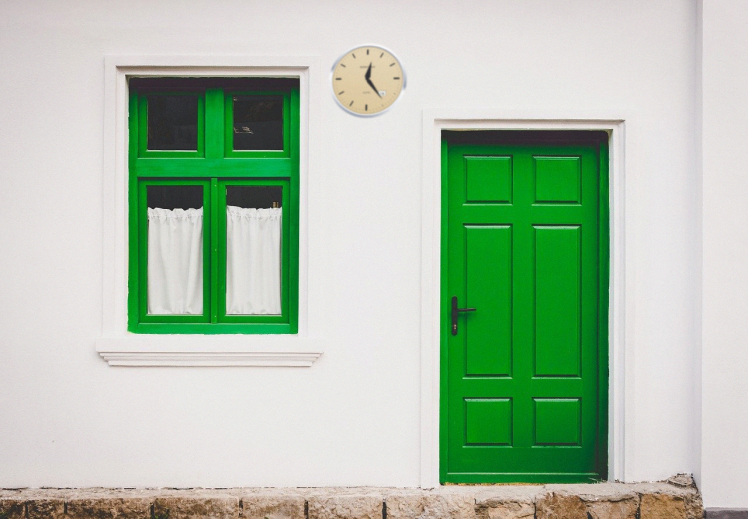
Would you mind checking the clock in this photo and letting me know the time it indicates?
12:24
